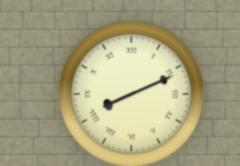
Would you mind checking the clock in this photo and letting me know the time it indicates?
8:11
